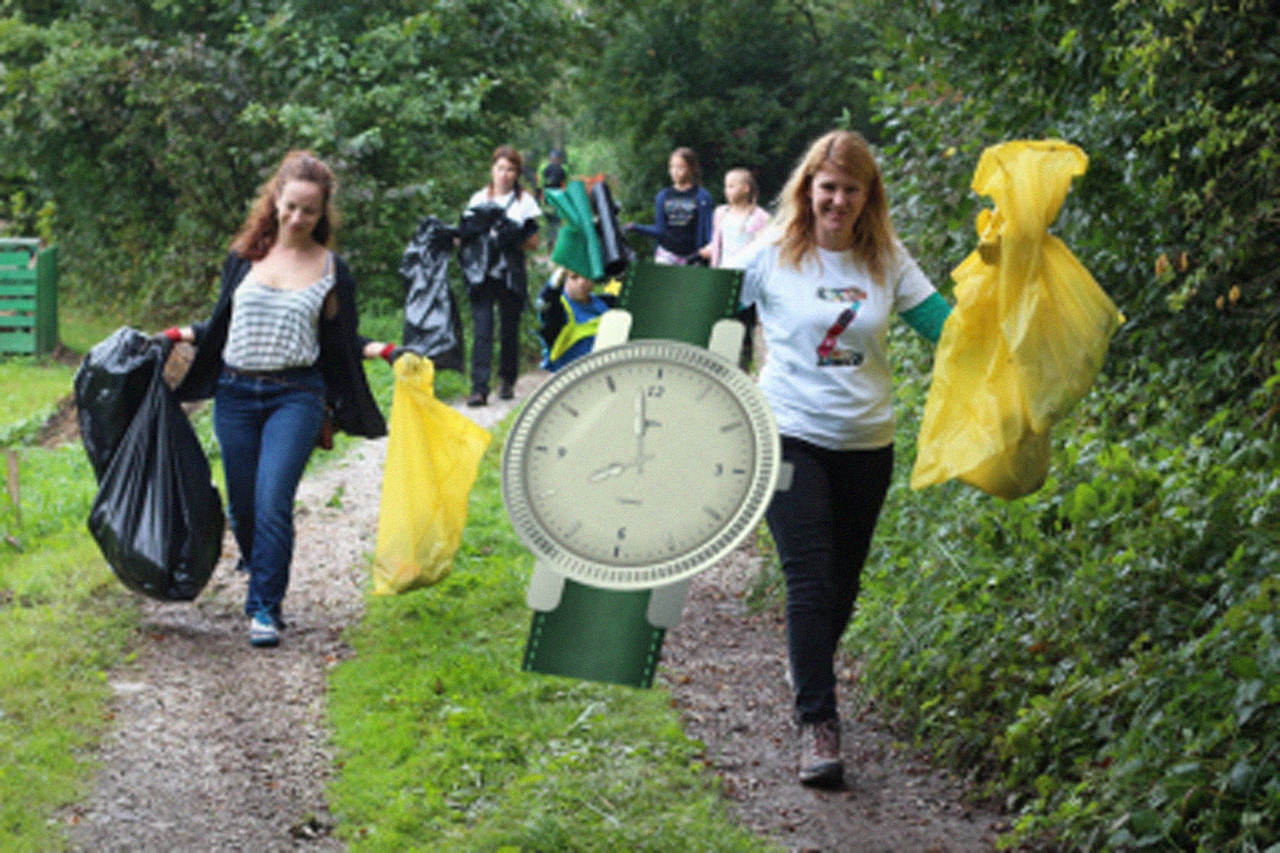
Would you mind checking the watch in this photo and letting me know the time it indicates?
7:58
